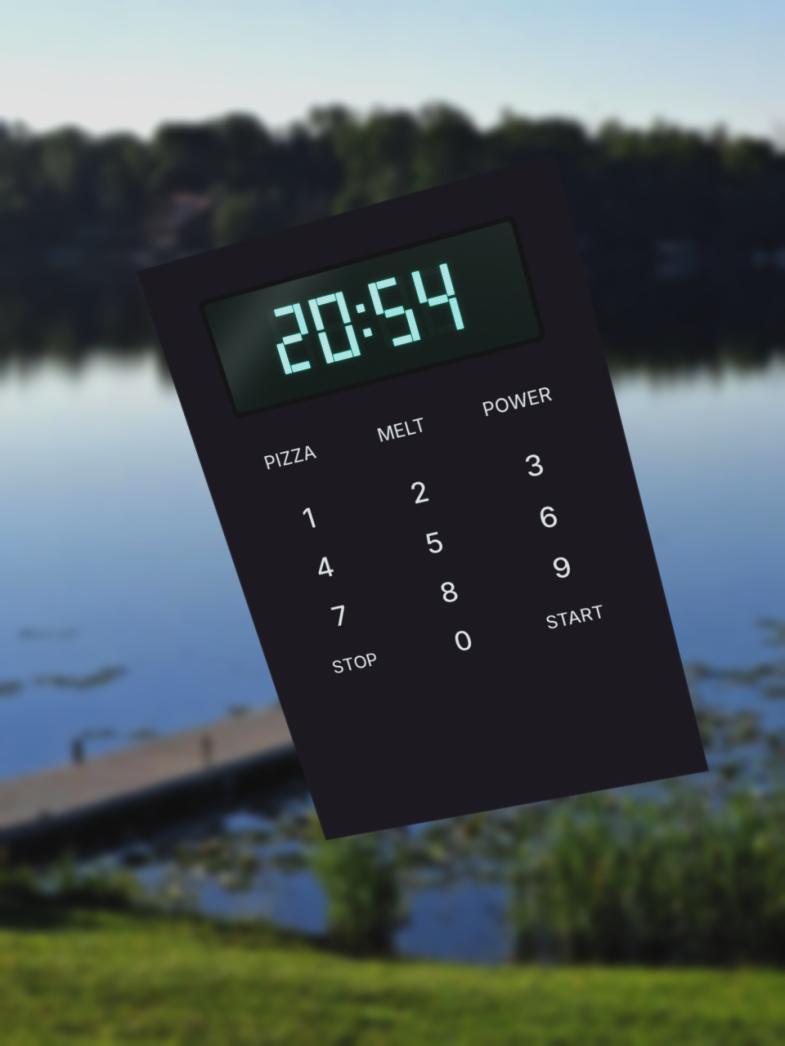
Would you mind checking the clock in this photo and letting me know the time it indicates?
20:54
